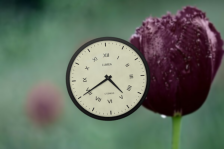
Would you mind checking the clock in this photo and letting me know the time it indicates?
4:40
